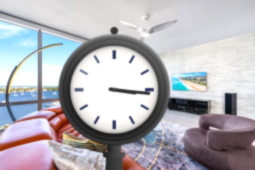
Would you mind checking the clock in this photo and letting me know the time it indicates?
3:16
